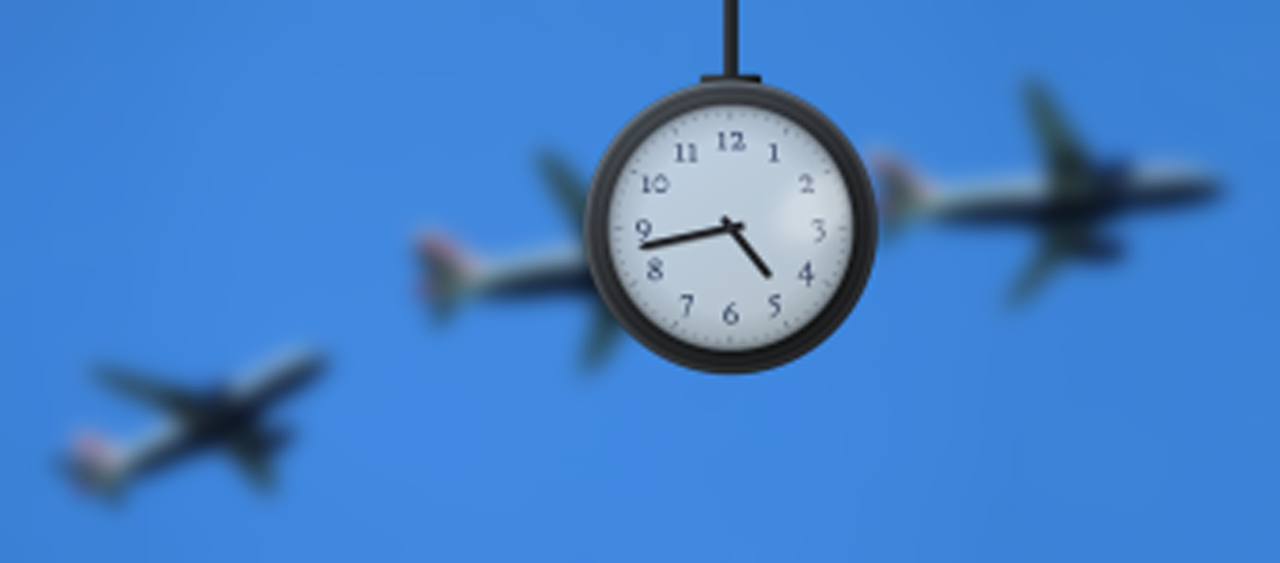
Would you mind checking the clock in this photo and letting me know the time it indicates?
4:43
